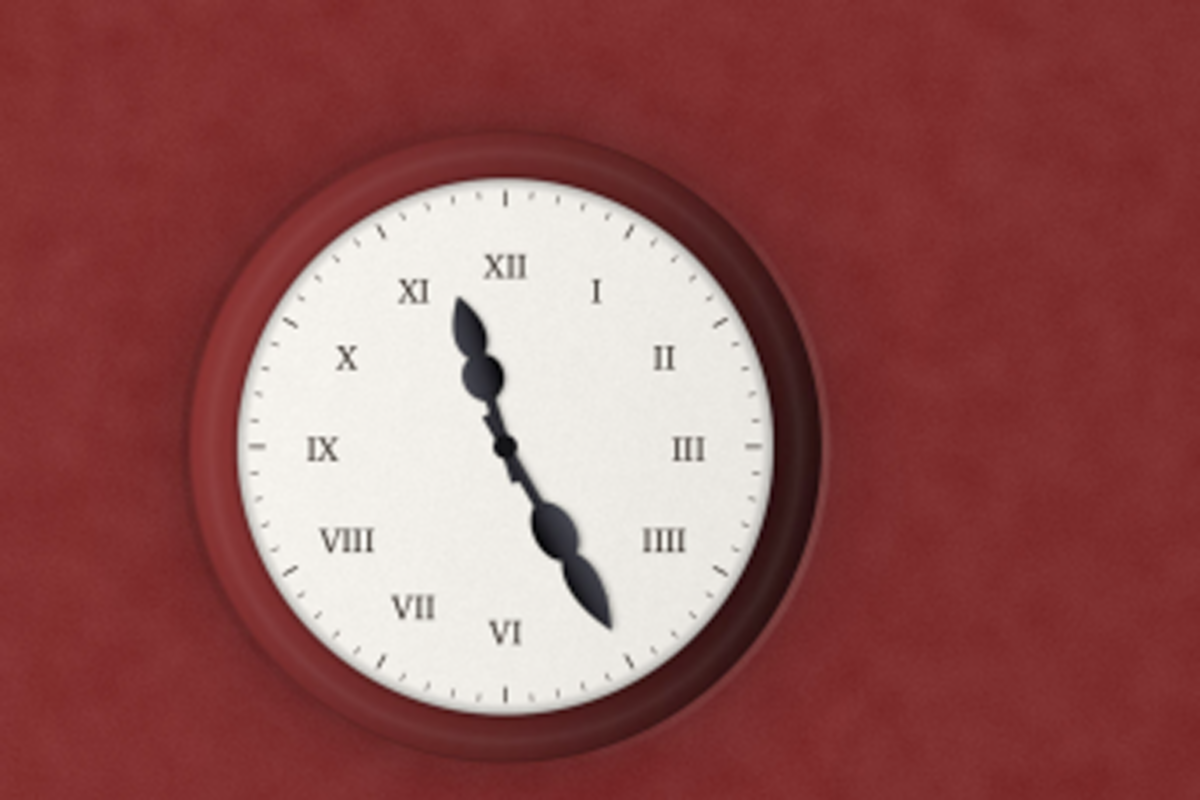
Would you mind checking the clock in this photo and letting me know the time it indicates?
11:25
